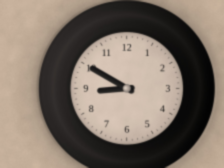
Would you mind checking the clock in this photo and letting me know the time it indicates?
8:50
